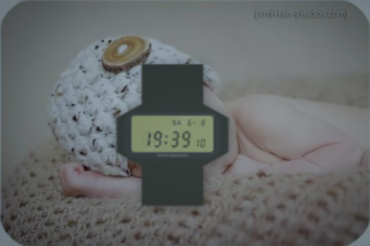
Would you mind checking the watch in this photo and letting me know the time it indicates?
19:39
